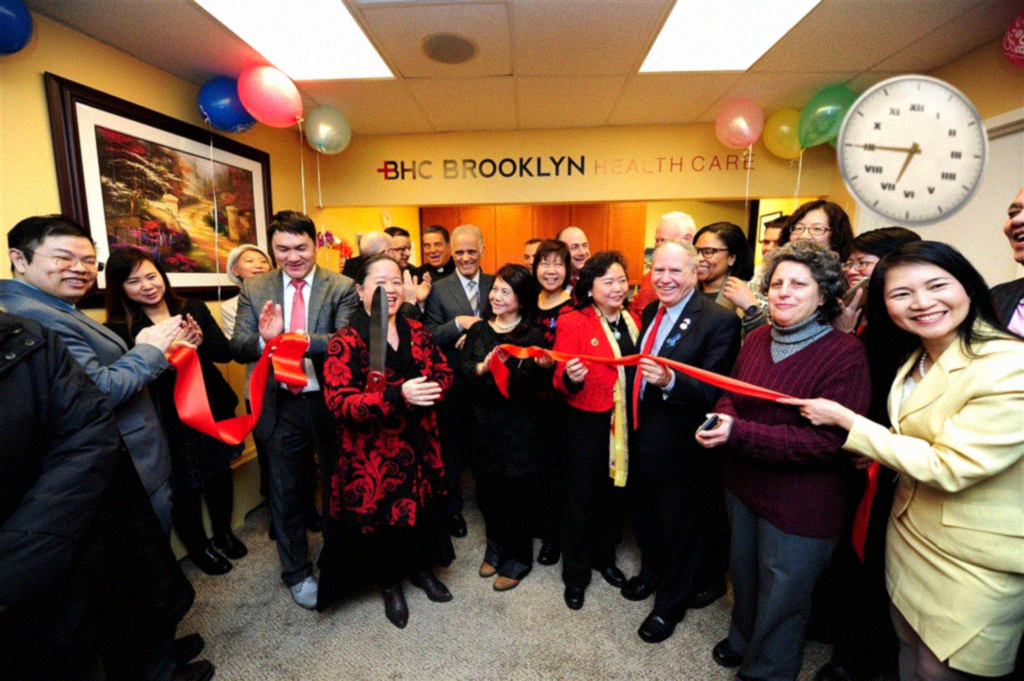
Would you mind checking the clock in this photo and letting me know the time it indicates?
6:45
